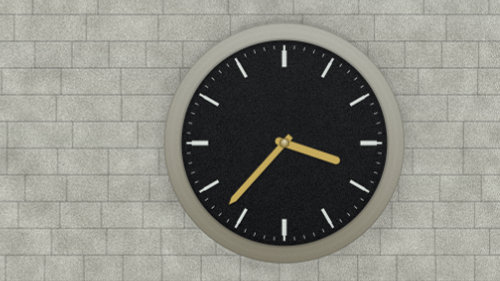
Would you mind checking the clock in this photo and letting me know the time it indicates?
3:37
